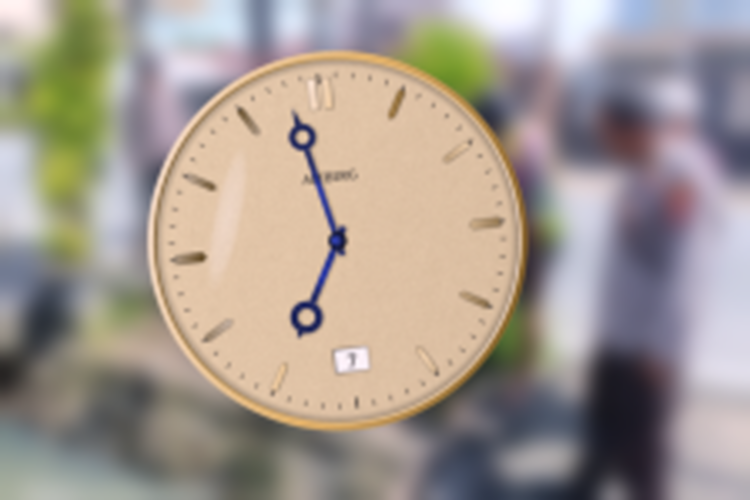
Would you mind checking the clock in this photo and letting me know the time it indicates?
6:58
